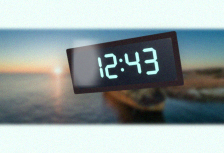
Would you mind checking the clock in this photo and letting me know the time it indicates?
12:43
